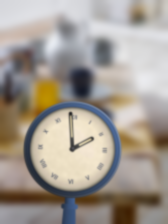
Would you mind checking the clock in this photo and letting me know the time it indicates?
1:59
